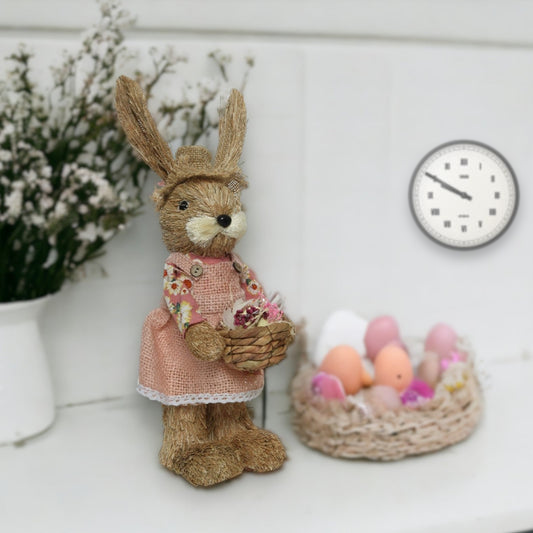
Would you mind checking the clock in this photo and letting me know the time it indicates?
9:50
